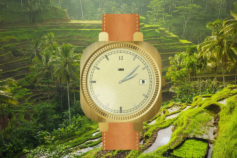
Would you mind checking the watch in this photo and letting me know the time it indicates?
2:08
